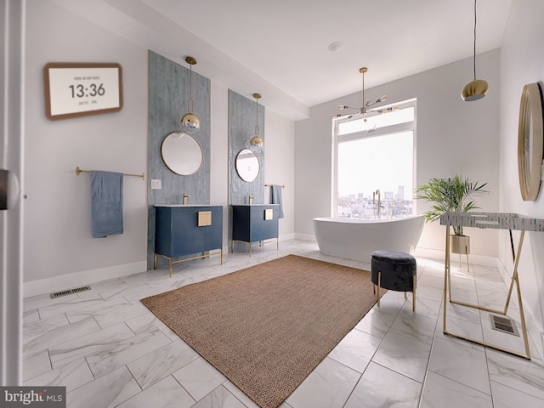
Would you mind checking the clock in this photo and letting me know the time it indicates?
13:36
